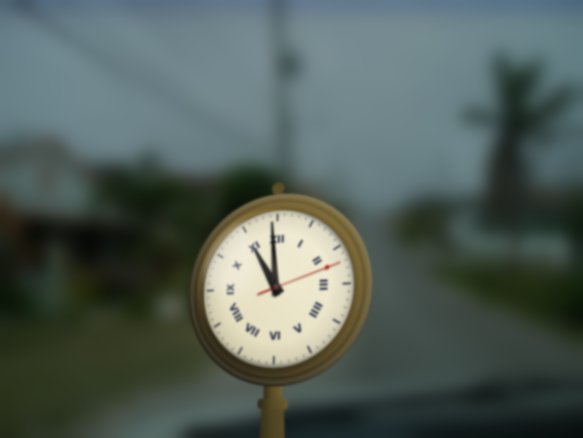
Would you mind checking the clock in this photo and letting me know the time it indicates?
10:59:12
